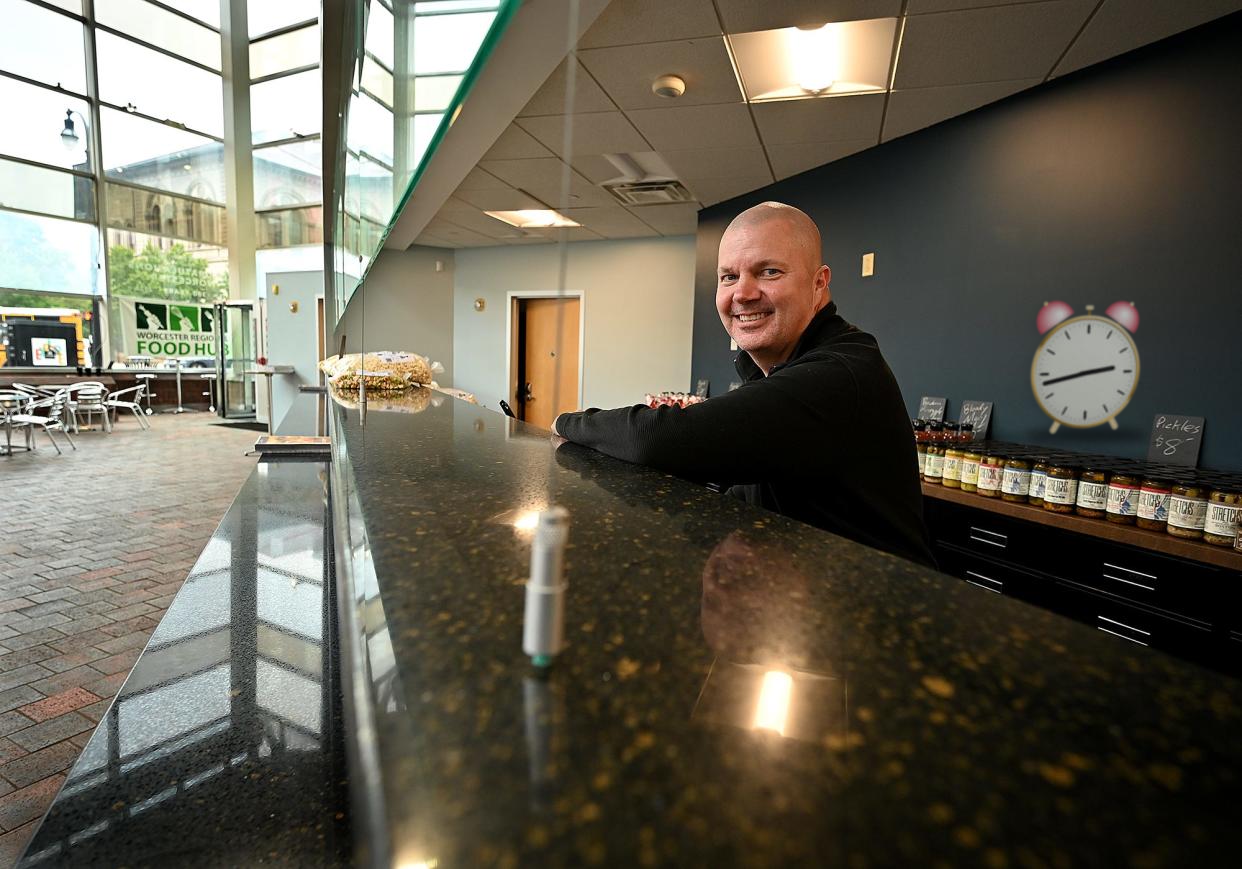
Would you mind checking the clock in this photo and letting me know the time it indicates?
2:43
